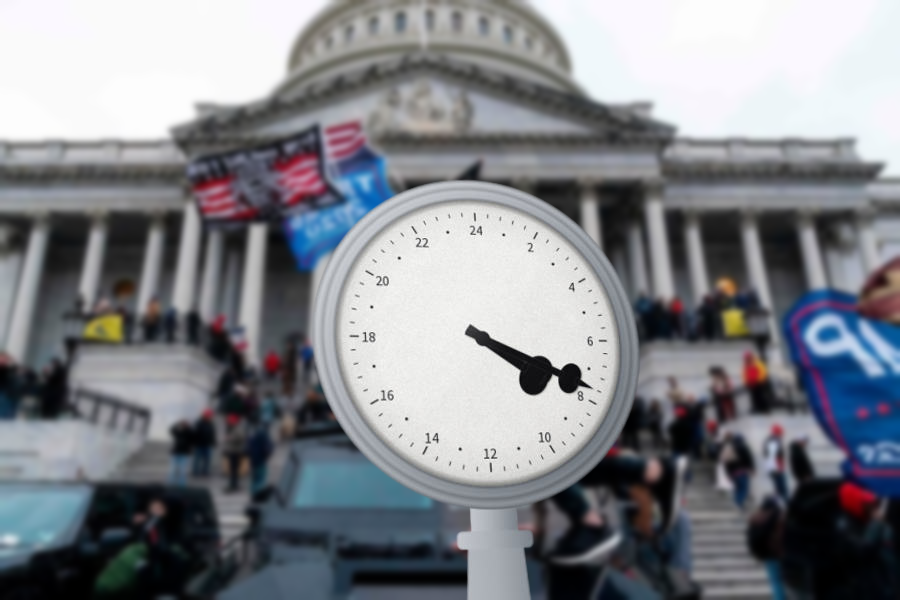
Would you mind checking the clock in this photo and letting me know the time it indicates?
8:19
